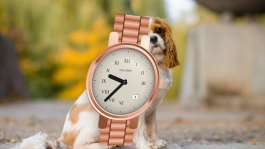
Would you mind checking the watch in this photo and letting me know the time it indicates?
9:37
